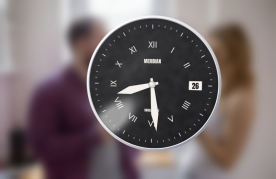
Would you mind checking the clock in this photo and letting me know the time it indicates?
8:29
